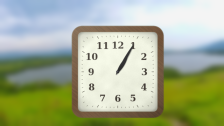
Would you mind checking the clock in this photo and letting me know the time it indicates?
1:05
